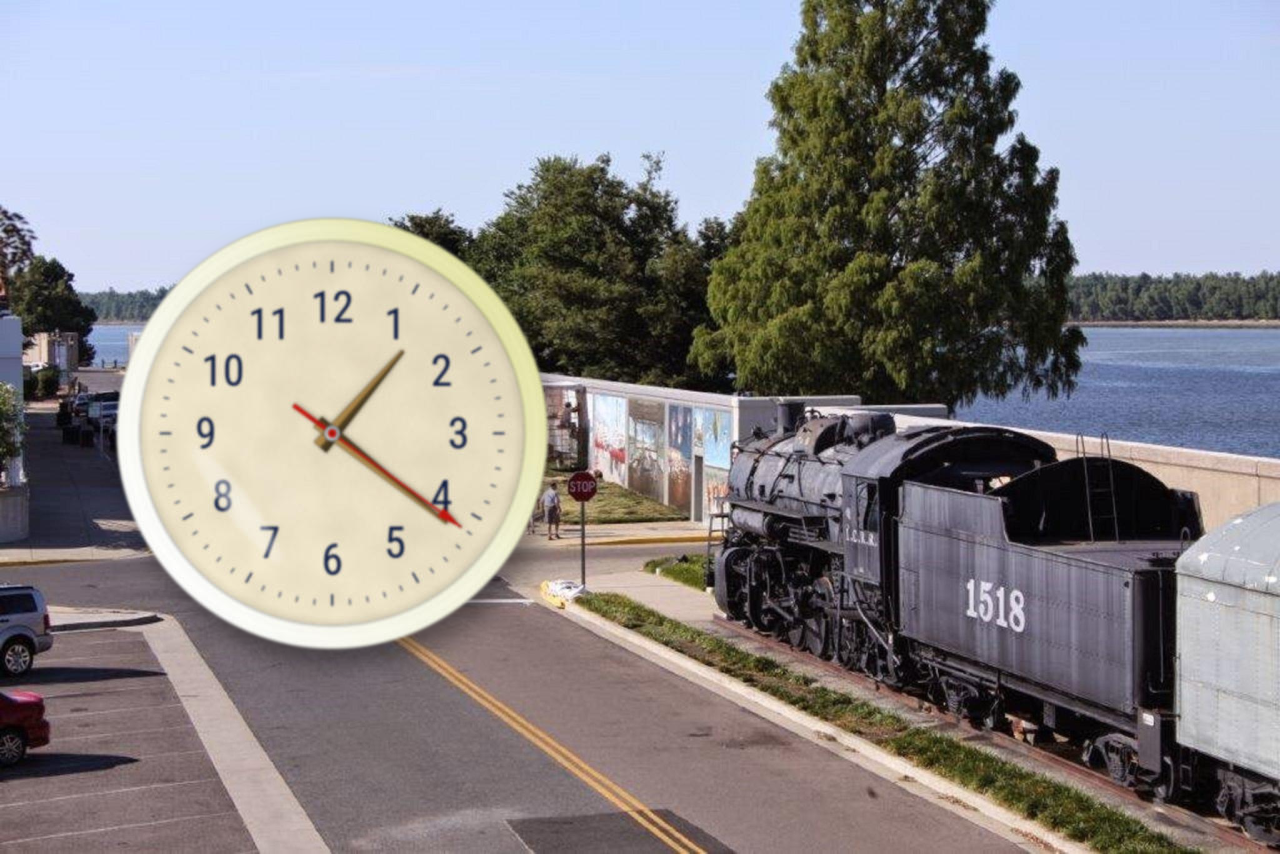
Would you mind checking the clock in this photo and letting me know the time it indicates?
1:21:21
